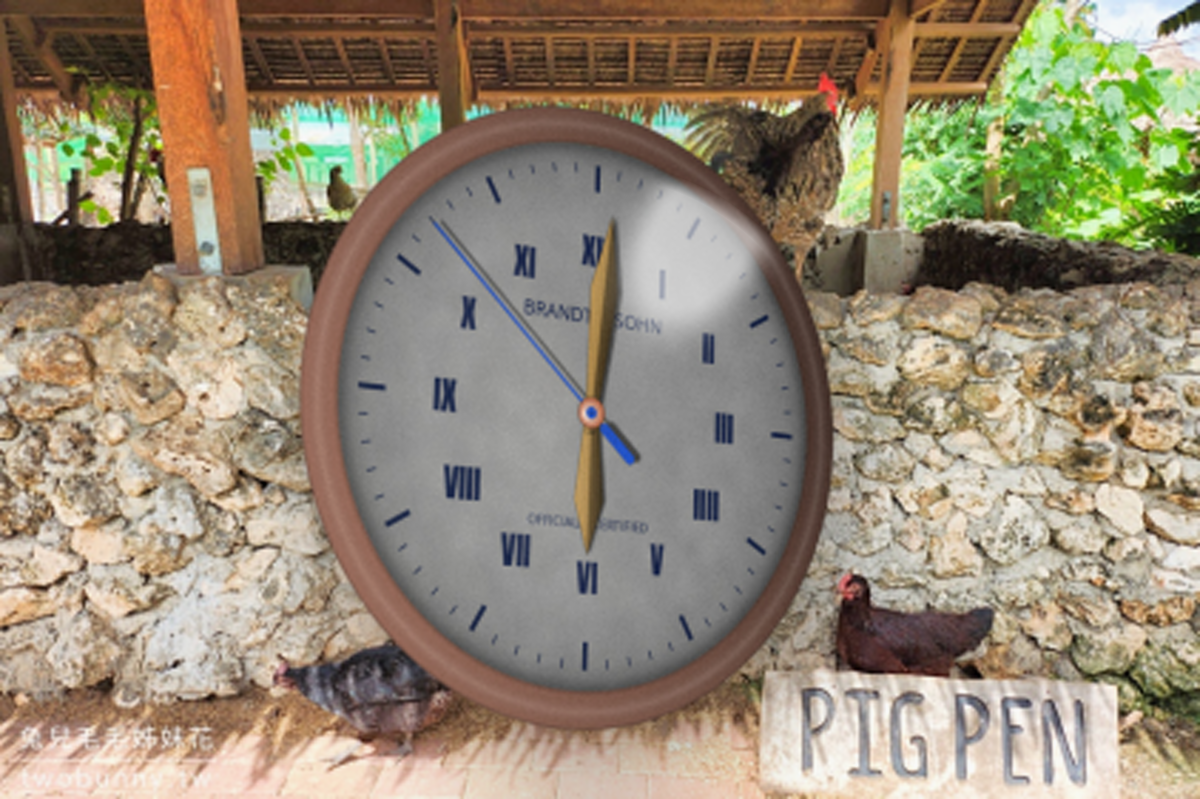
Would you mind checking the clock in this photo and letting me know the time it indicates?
6:00:52
